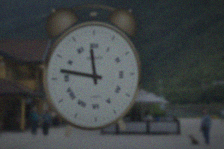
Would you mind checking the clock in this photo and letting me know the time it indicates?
11:47
